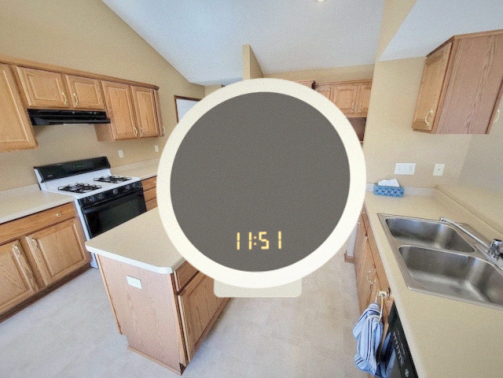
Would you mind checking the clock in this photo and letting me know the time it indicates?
11:51
